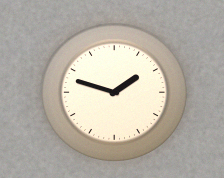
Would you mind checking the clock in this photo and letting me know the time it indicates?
1:48
